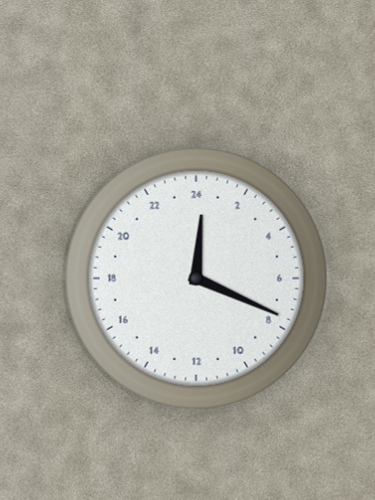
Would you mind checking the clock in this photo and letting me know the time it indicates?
0:19
